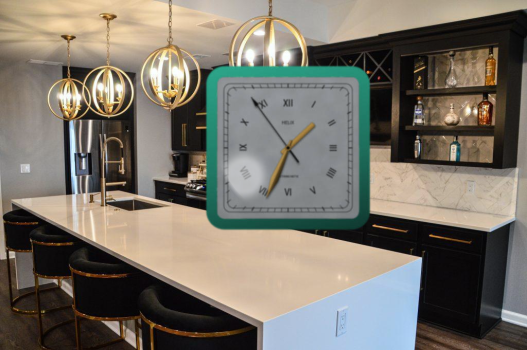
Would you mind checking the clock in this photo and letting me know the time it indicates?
1:33:54
